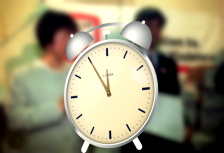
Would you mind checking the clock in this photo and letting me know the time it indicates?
11:55
